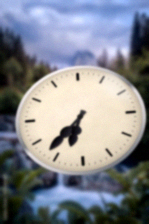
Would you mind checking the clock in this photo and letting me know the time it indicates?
6:37
